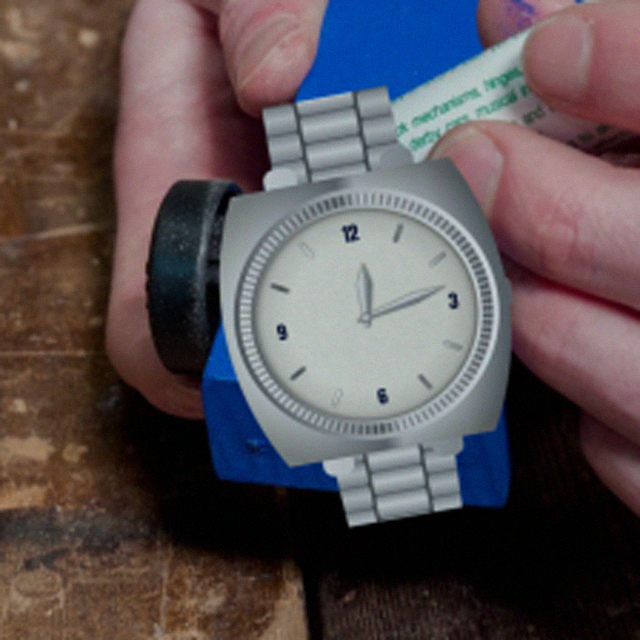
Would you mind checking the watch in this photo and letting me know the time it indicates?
12:13
